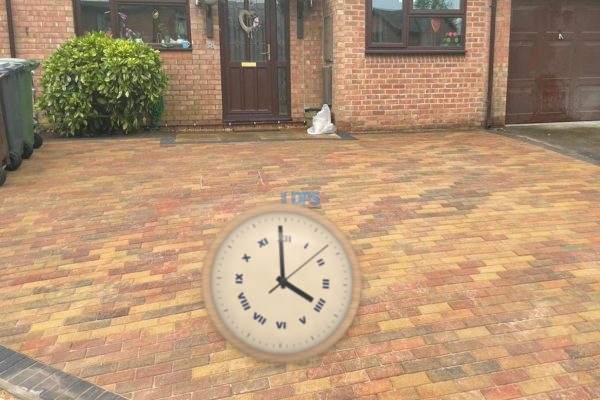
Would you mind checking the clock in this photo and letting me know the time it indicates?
3:59:08
